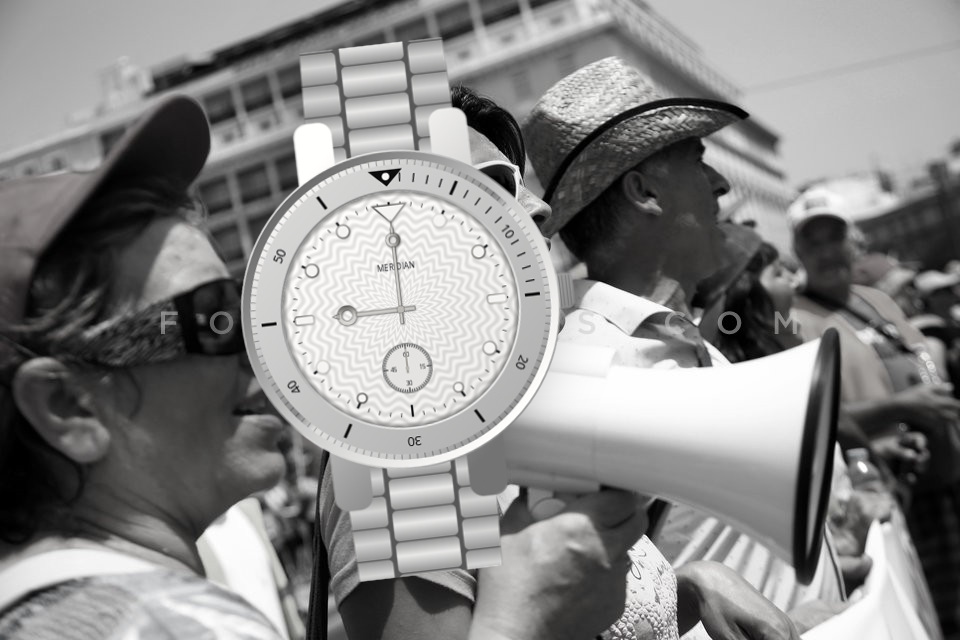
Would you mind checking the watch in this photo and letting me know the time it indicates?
9:00
